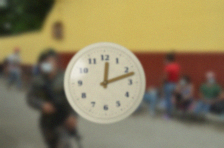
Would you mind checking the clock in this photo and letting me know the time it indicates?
12:12
